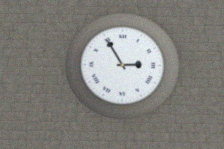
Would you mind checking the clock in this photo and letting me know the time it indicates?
2:55
